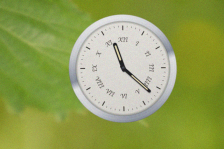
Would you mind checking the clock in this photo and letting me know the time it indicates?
11:22
